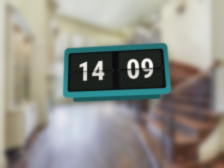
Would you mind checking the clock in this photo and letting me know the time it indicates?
14:09
